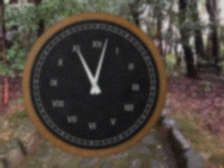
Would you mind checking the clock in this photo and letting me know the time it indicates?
11:02
